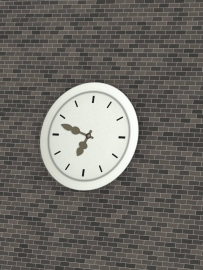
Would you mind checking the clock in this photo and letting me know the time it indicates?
6:48
